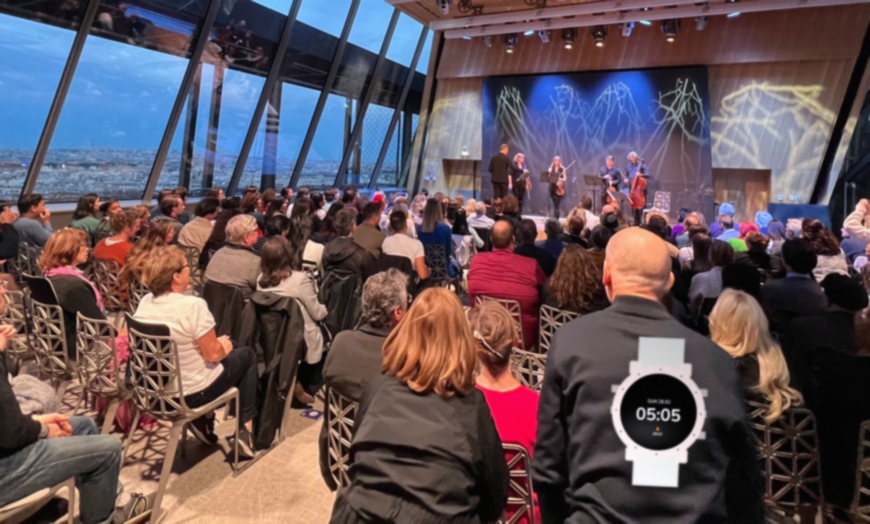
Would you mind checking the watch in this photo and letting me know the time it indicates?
5:05
